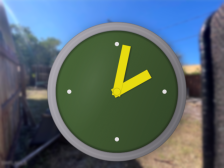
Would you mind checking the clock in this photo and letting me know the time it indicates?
2:02
